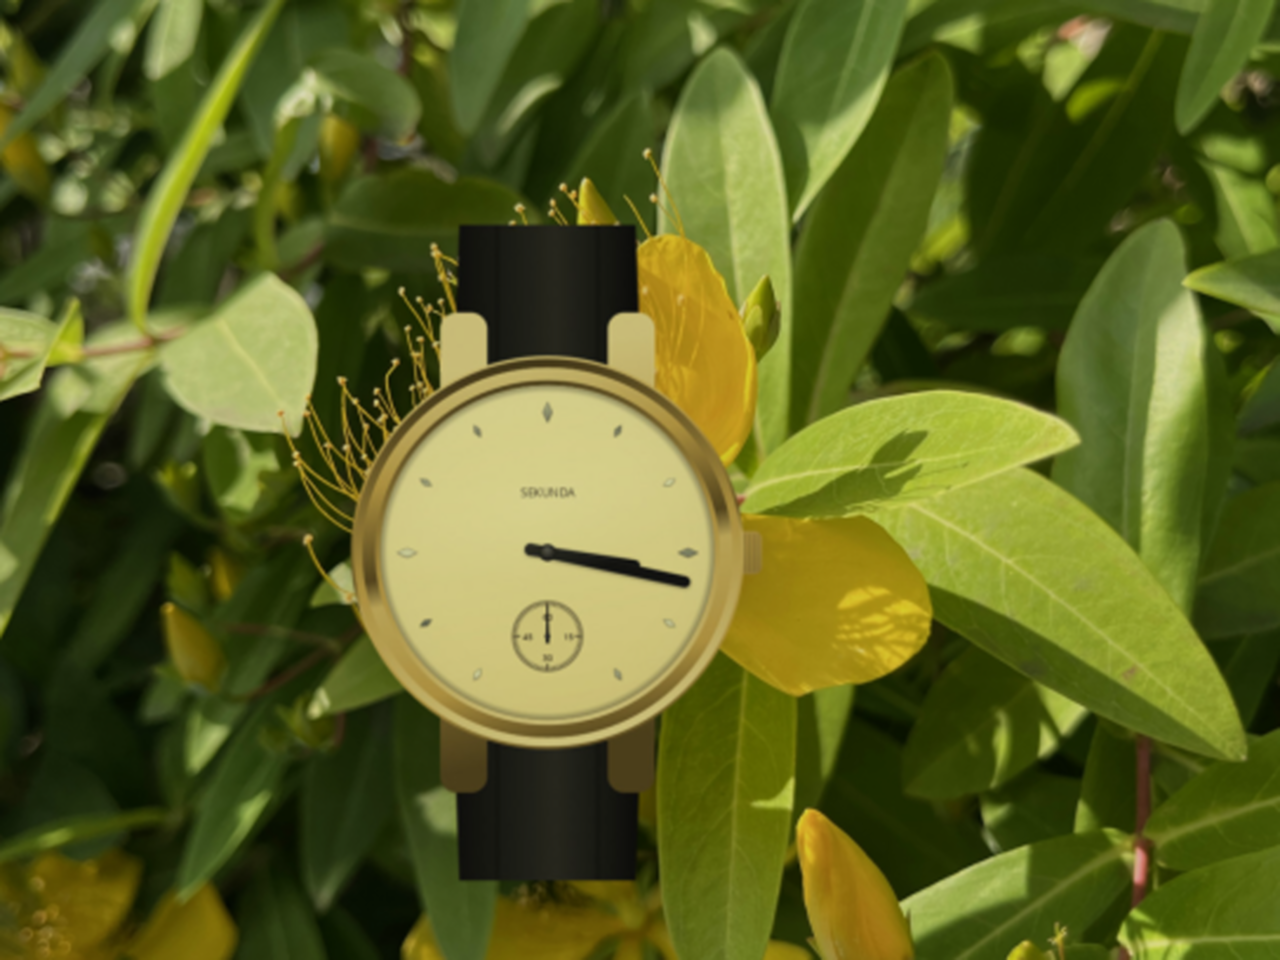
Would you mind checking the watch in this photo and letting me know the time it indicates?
3:17
